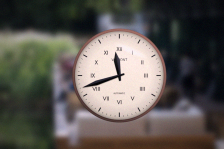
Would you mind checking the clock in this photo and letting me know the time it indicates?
11:42
